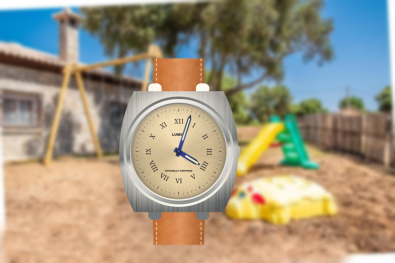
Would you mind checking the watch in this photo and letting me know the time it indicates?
4:03
